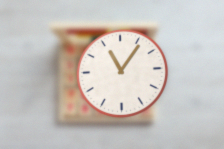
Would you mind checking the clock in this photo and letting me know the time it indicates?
11:06
